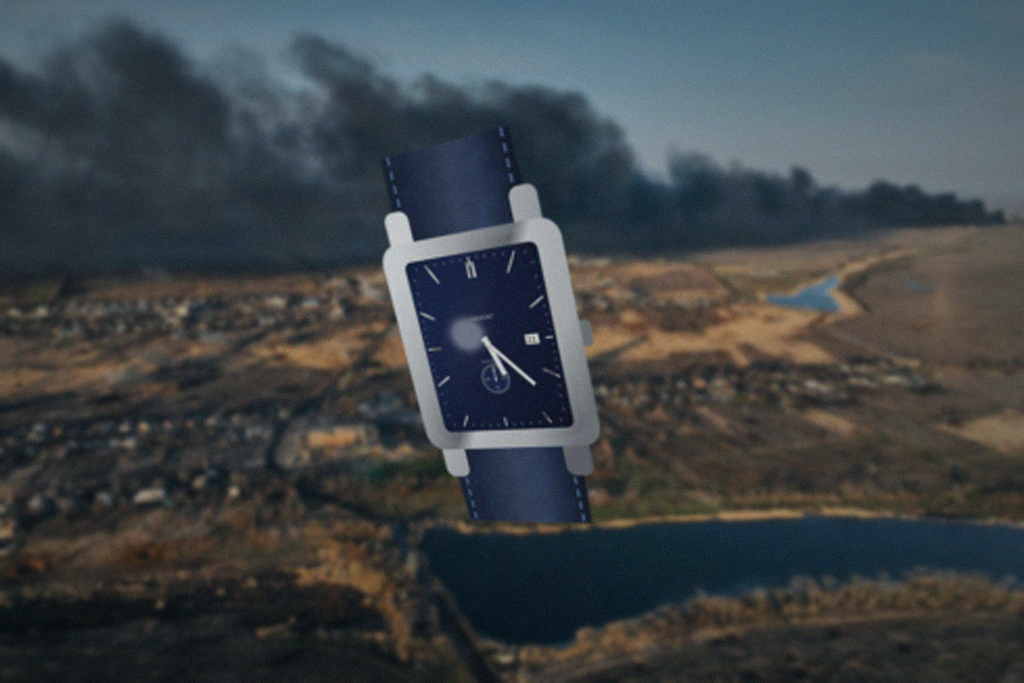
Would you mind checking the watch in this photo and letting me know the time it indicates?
5:23
